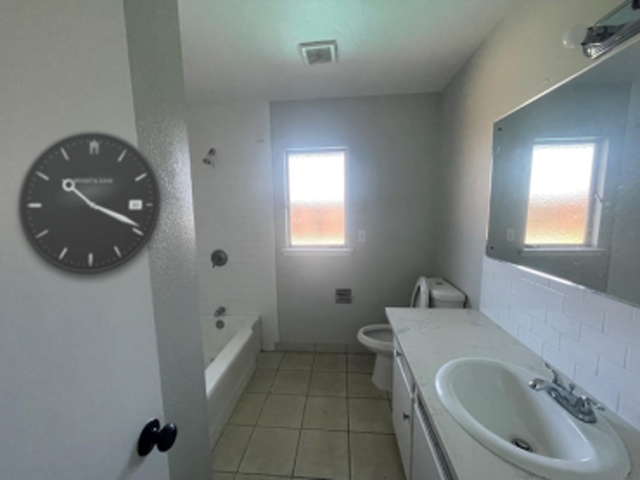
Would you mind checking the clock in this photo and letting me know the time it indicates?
10:19
